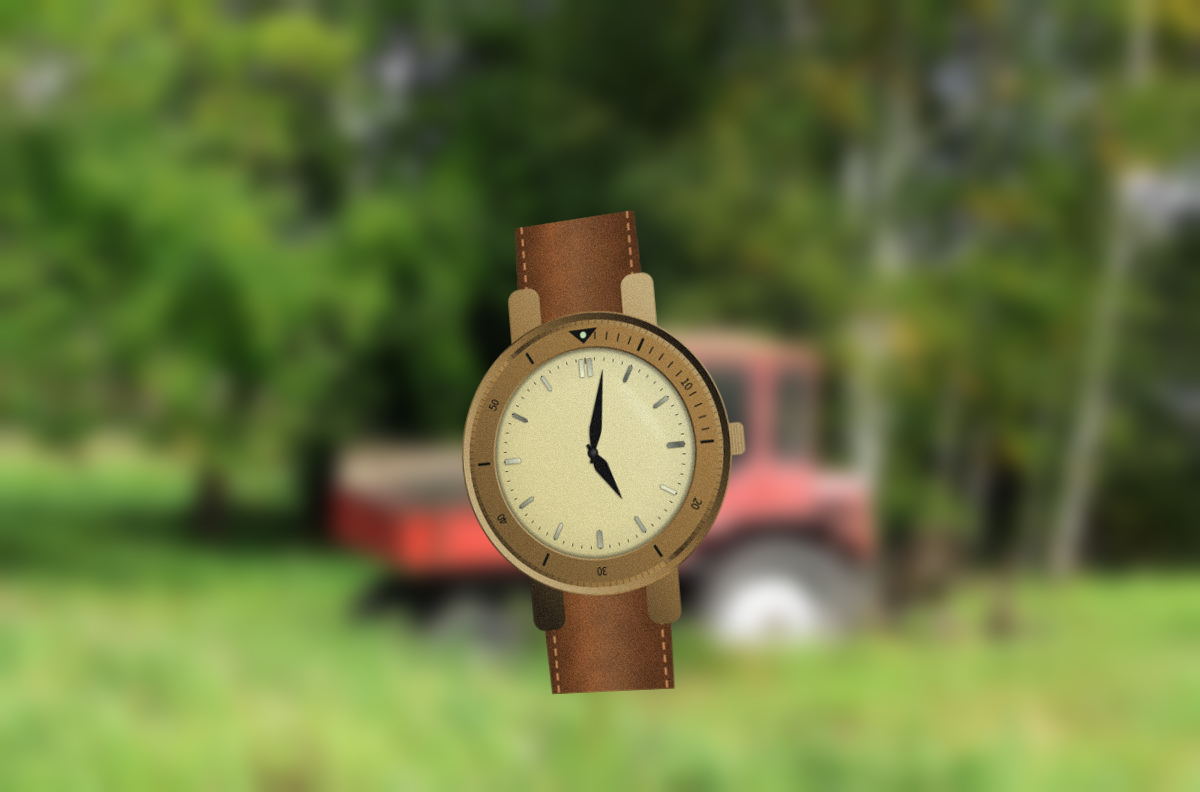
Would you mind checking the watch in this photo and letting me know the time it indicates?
5:02
